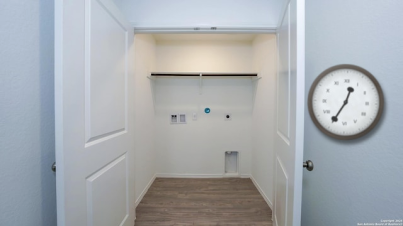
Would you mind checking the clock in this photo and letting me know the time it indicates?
12:35
